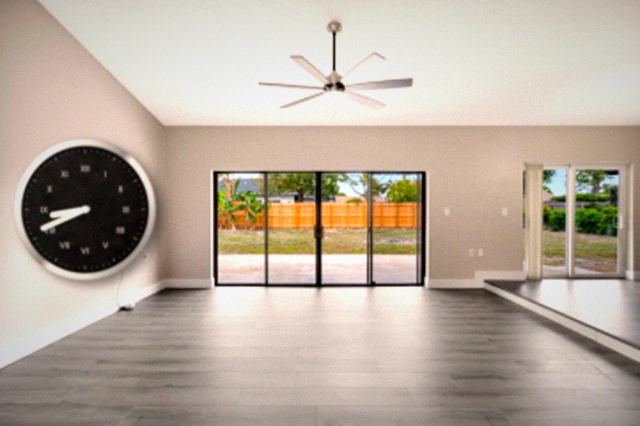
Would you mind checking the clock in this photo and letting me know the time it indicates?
8:41
